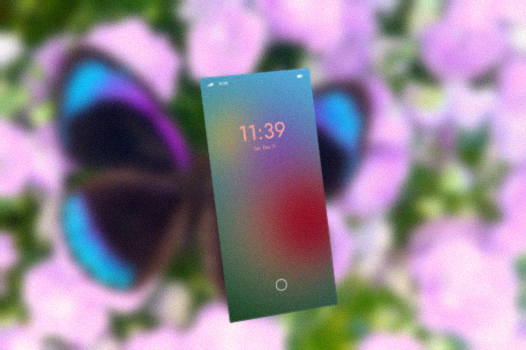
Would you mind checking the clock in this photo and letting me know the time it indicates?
11:39
